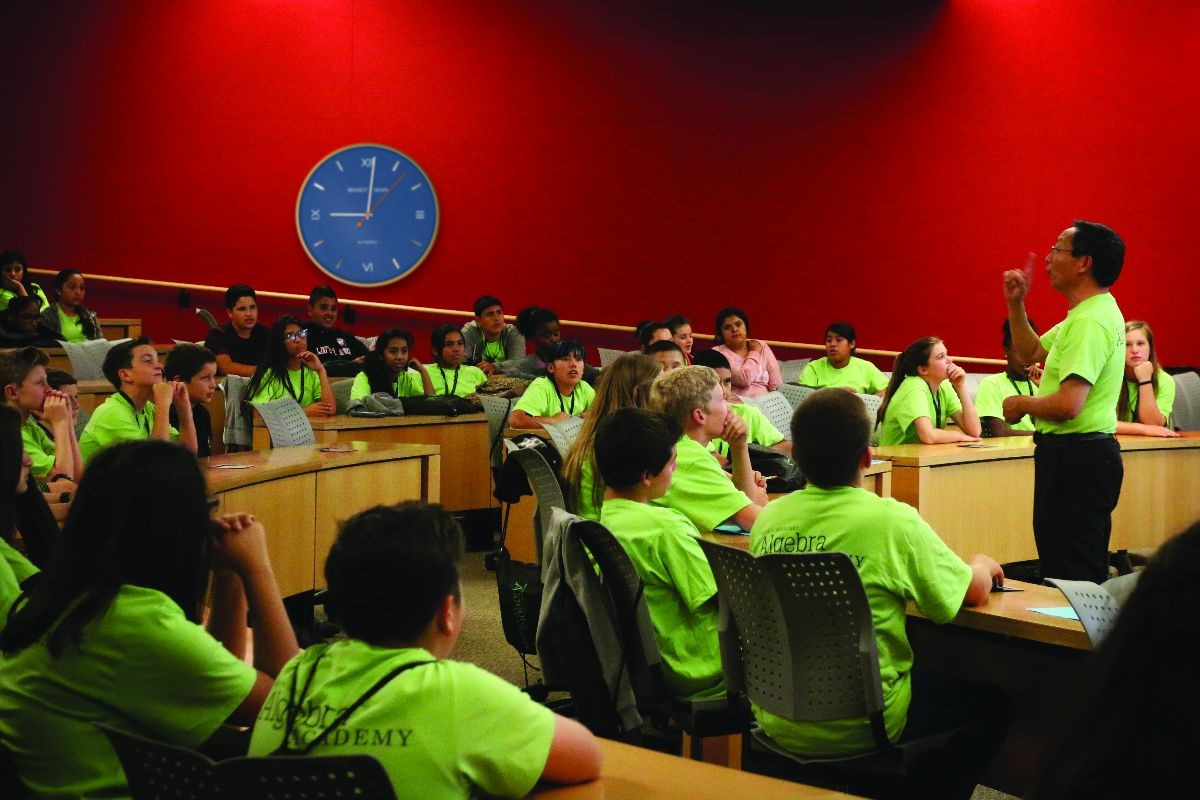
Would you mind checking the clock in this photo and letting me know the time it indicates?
9:01:07
